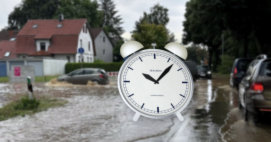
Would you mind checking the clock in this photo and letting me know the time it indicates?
10:07
